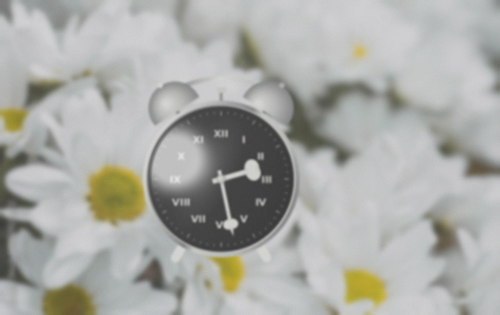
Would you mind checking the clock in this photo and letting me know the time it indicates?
2:28
